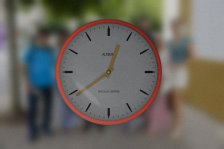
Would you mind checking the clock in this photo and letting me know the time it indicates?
12:39
